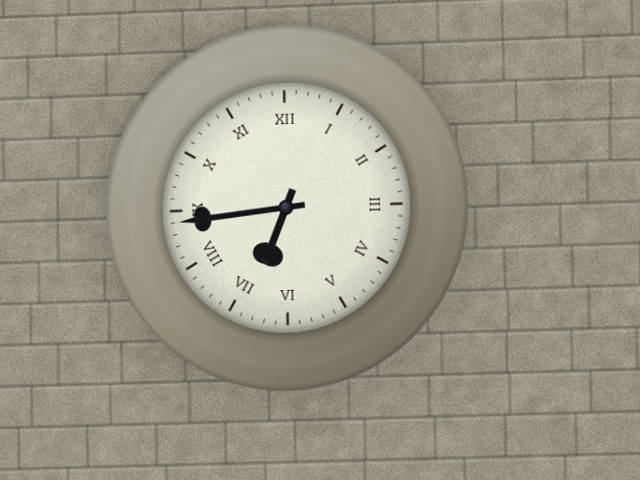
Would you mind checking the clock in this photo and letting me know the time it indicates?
6:44
